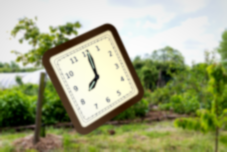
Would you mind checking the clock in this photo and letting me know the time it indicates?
8:01
